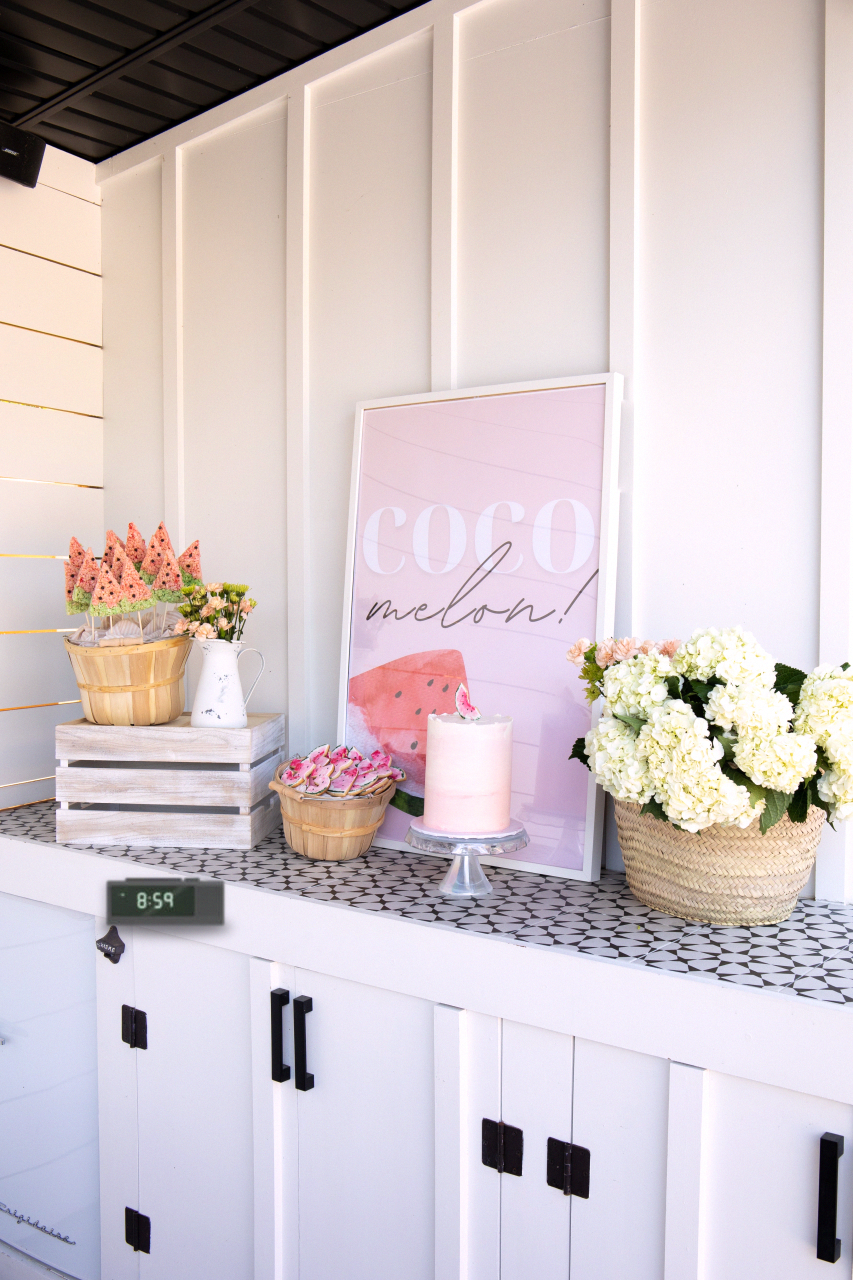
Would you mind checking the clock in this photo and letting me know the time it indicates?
8:59
